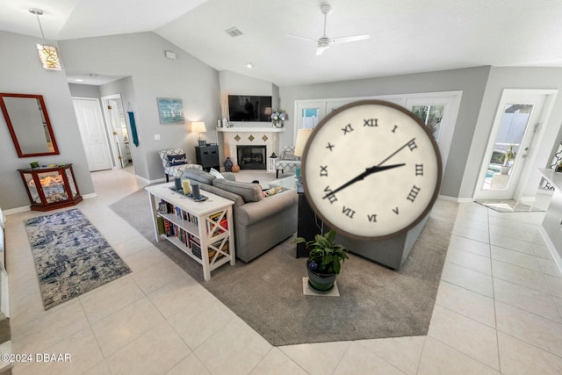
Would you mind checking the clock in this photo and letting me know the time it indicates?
2:40:09
